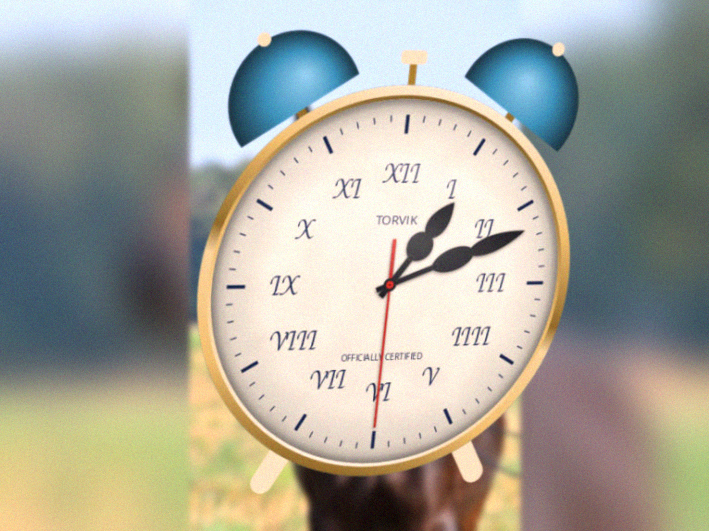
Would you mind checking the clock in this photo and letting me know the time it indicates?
1:11:30
